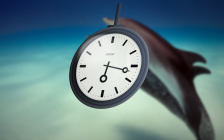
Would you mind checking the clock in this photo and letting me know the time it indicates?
6:17
